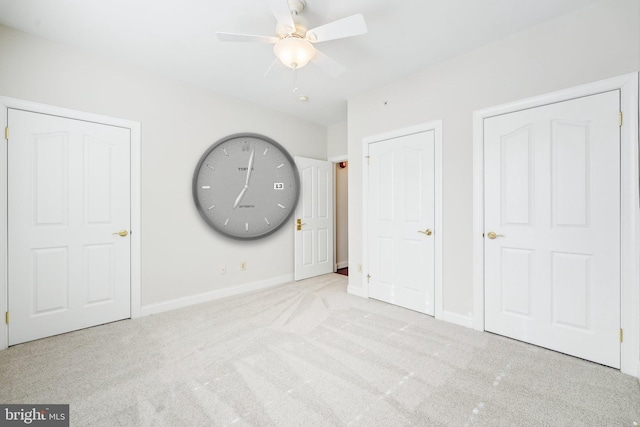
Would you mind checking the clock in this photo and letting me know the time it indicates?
7:02
